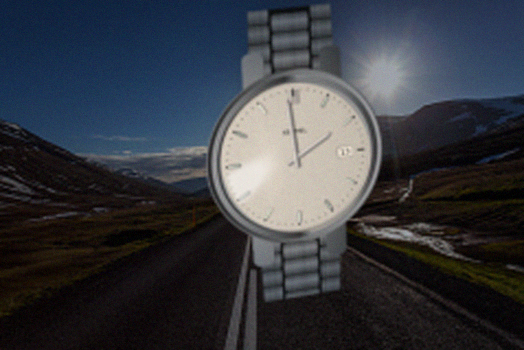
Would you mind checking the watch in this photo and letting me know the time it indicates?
1:59
